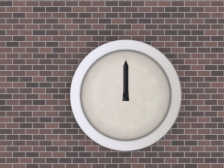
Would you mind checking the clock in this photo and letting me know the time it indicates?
12:00
